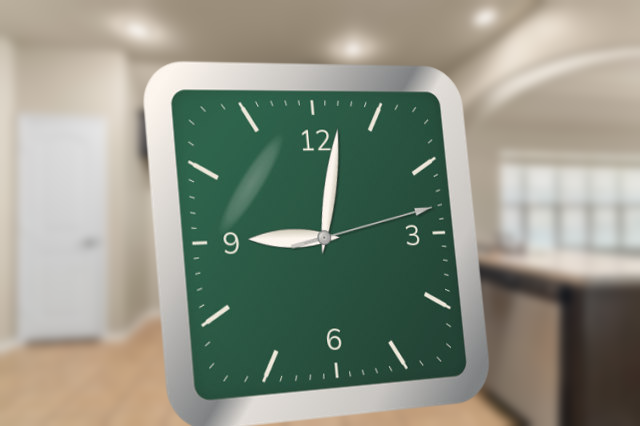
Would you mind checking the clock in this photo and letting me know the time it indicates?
9:02:13
